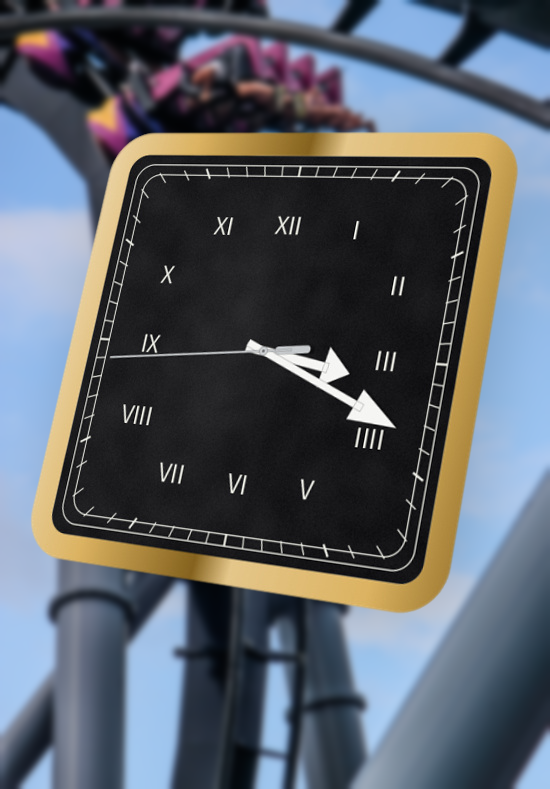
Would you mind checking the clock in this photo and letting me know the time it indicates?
3:18:44
